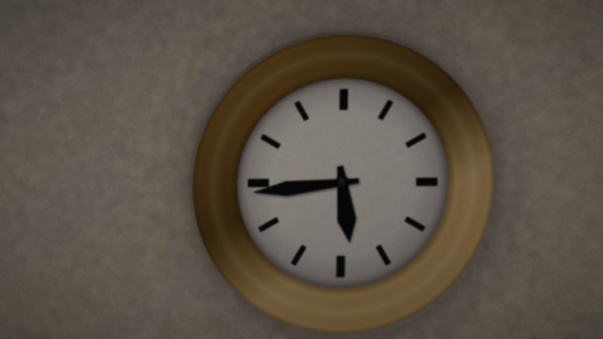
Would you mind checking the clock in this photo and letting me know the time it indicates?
5:44
